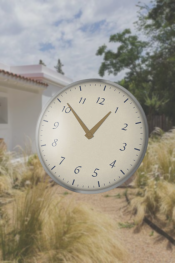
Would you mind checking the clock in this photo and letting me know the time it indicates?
12:51
